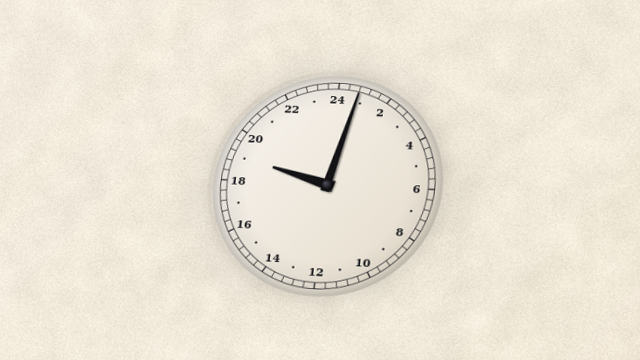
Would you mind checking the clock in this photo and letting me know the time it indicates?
19:02
